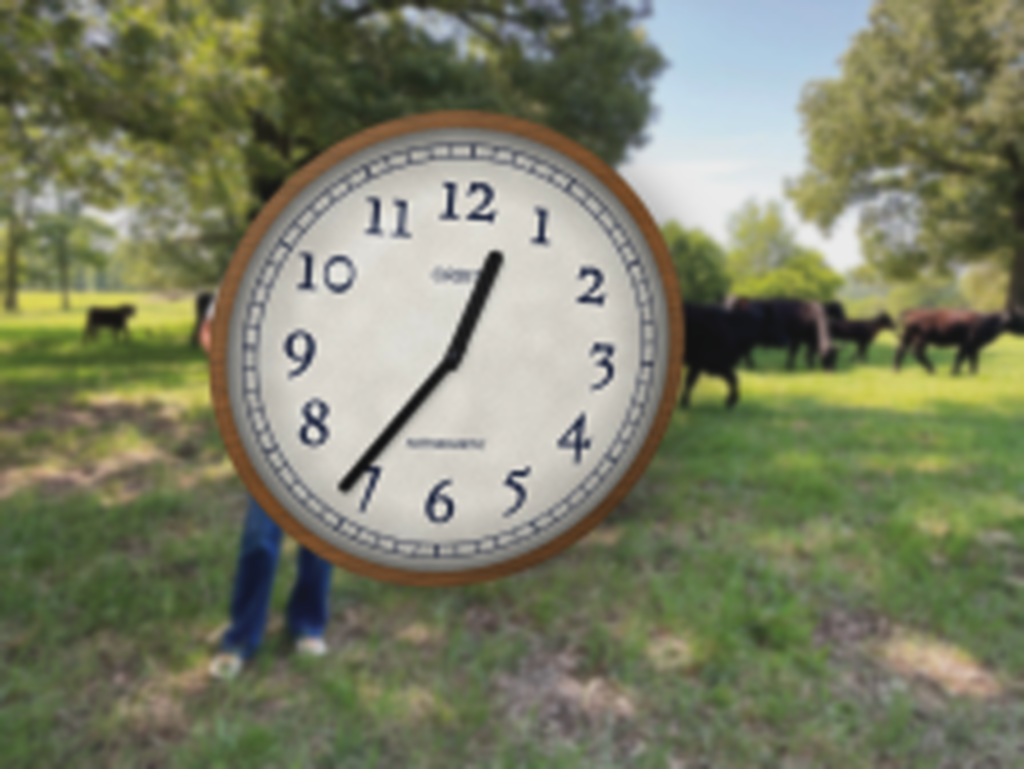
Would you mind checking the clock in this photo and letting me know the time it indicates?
12:36
